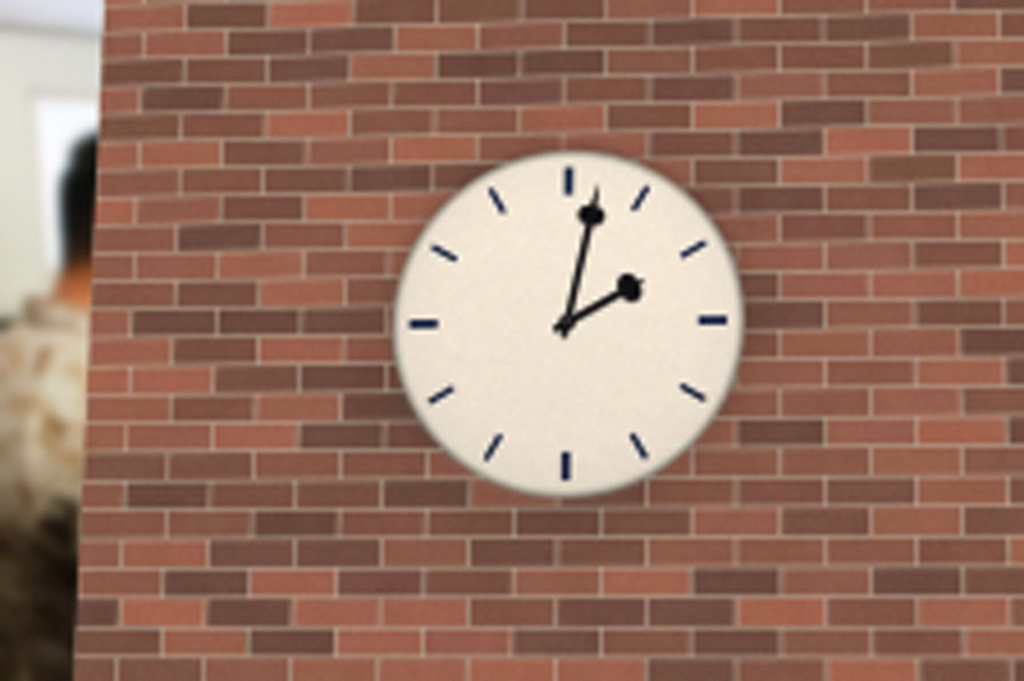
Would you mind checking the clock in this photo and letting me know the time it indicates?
2:02
